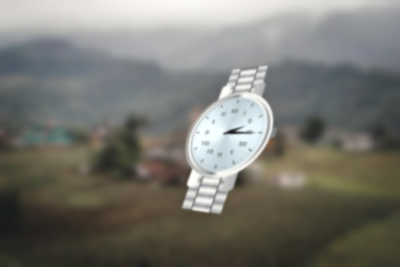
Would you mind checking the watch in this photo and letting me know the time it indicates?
2:15
